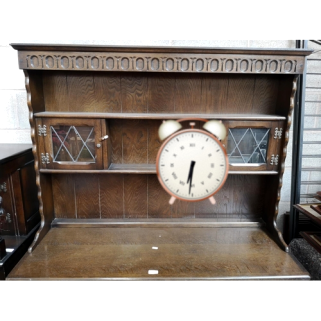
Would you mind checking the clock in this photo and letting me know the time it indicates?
6:31
